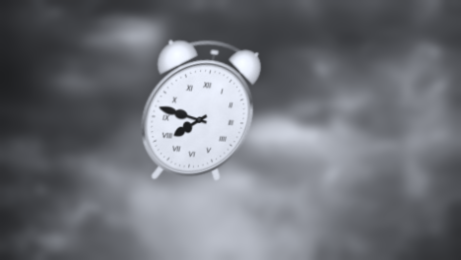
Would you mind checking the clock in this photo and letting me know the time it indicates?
7:47
